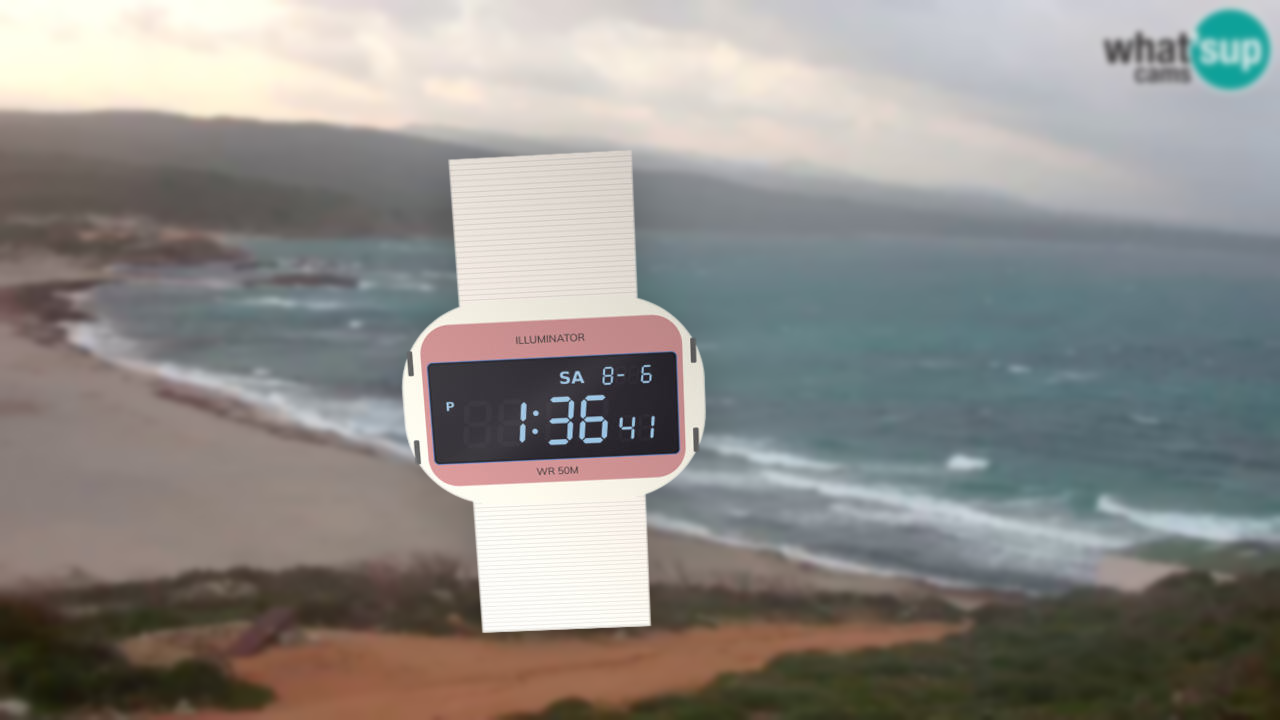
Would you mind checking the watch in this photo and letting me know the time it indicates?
1:36:41
